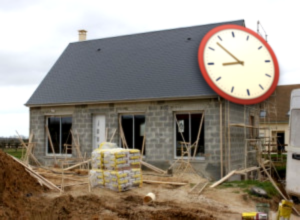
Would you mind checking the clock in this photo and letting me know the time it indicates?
8:53
